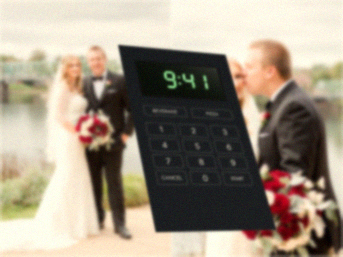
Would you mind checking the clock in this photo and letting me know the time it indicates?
9:41
